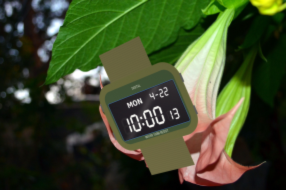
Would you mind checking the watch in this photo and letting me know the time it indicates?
10:00:13
